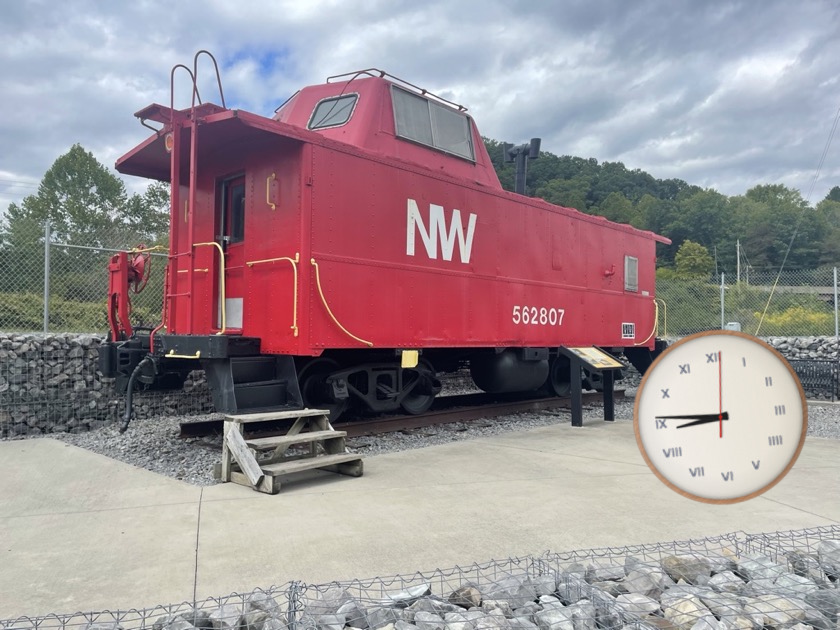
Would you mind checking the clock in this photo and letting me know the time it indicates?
8:46:01
